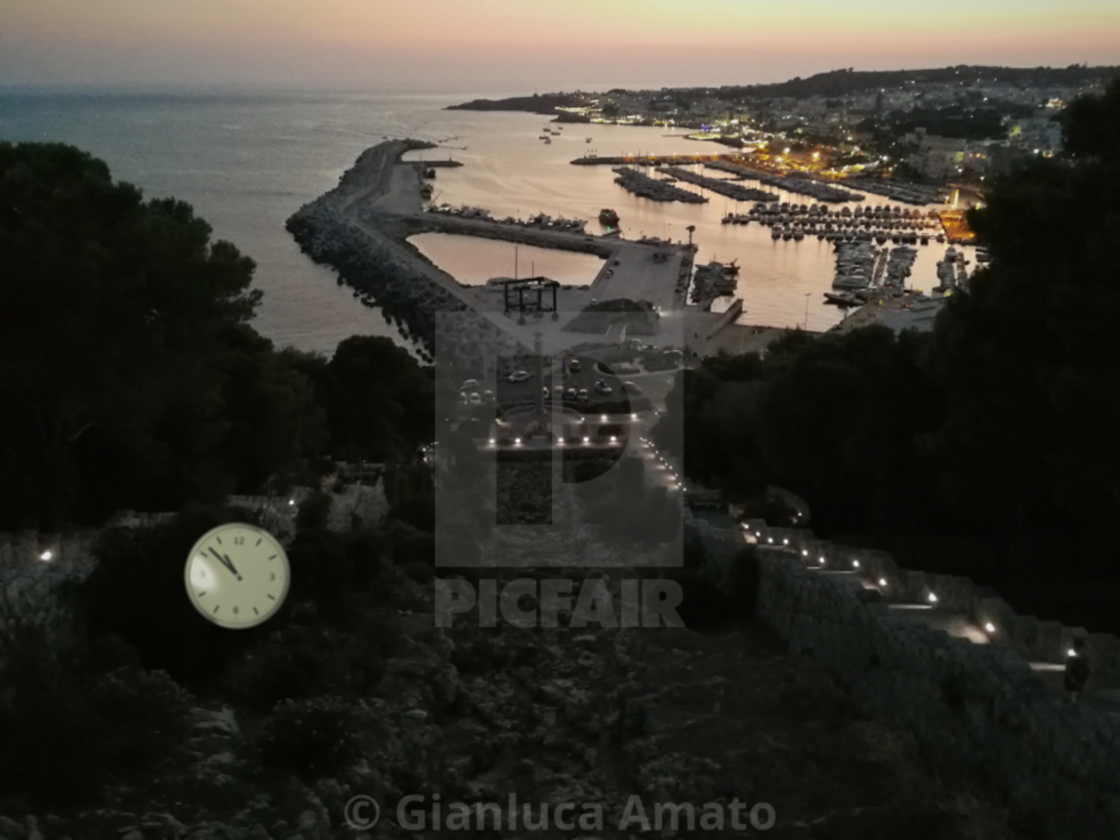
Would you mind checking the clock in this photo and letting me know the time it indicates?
10:52
